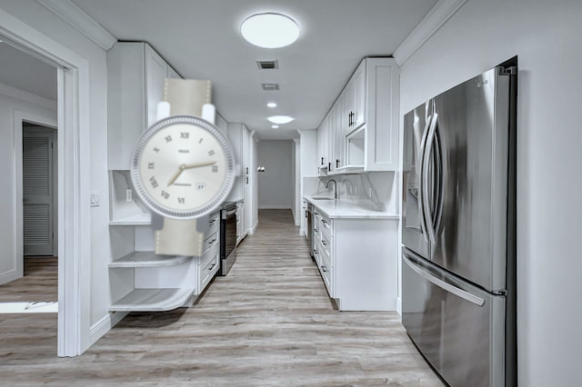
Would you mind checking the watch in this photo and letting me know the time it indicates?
7:13
